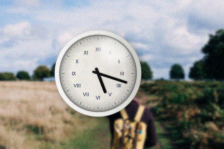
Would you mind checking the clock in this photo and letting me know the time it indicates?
5:18
